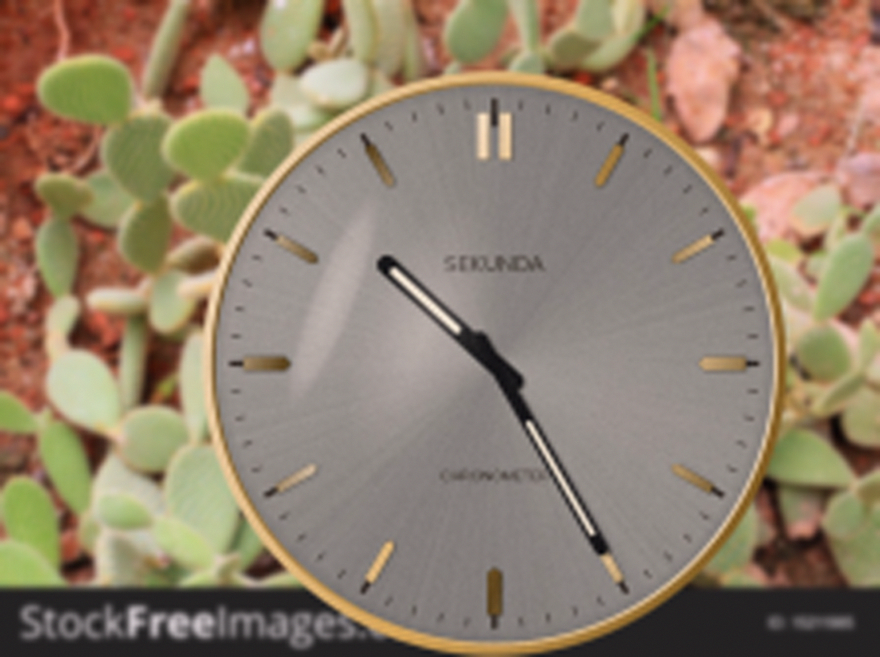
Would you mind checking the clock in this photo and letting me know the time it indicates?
10:25
